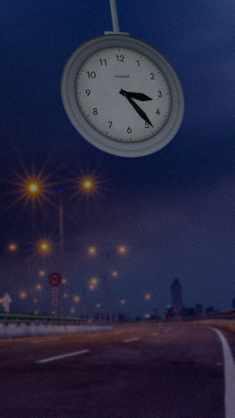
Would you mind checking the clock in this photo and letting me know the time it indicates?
3:24
